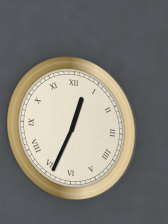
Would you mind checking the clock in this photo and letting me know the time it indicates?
12:34
